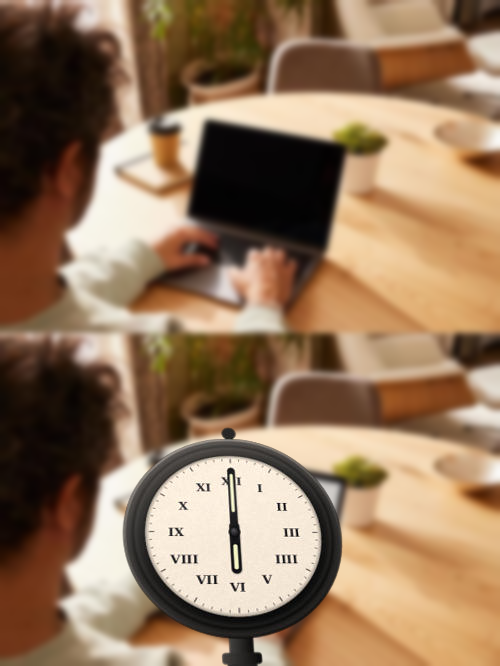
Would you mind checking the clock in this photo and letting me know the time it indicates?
6:00
